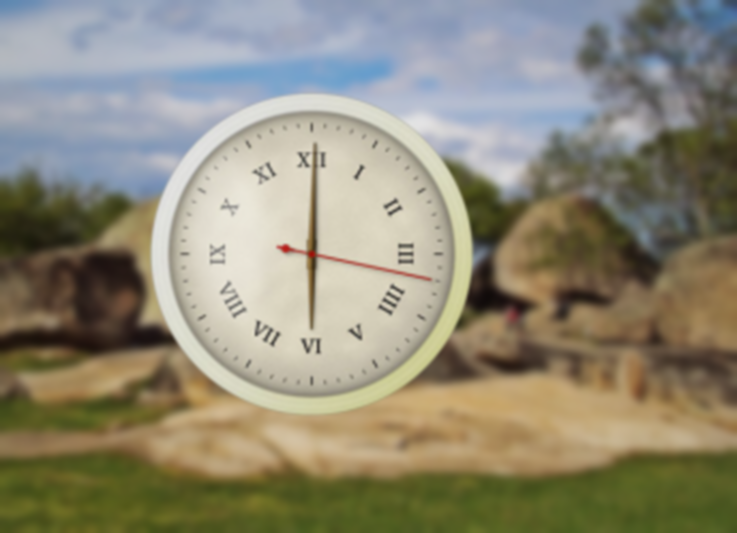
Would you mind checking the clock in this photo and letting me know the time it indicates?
6:00:17
